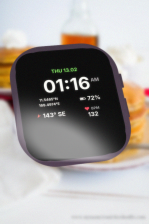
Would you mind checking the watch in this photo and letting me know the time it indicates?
1:16
